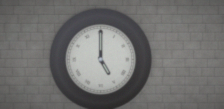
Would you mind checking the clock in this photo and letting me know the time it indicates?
5:00
